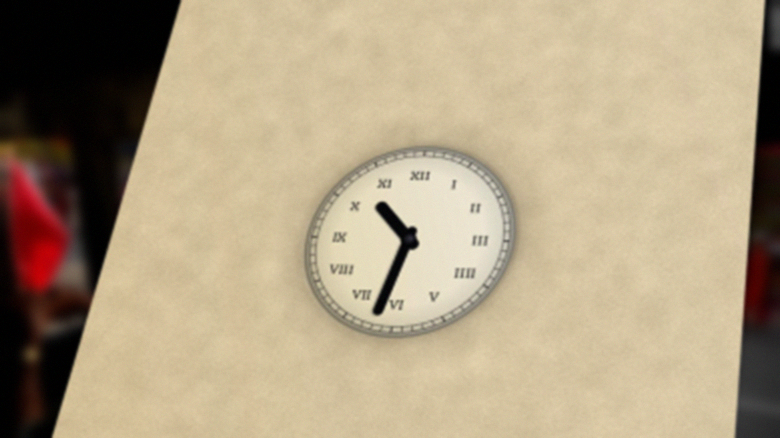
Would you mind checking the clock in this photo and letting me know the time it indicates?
10:32
